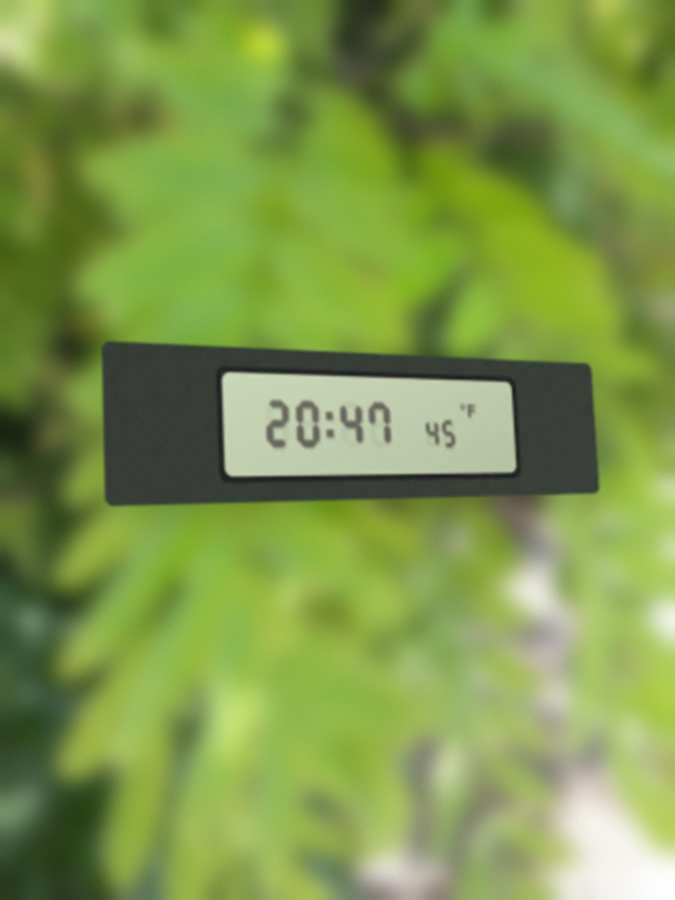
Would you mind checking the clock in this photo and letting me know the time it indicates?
20:47
